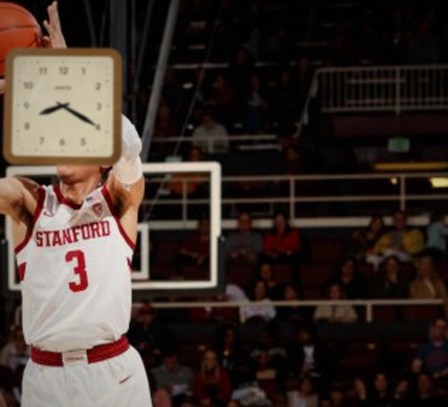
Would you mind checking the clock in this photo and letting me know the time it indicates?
8:20
